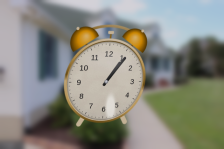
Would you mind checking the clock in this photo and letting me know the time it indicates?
1:06
